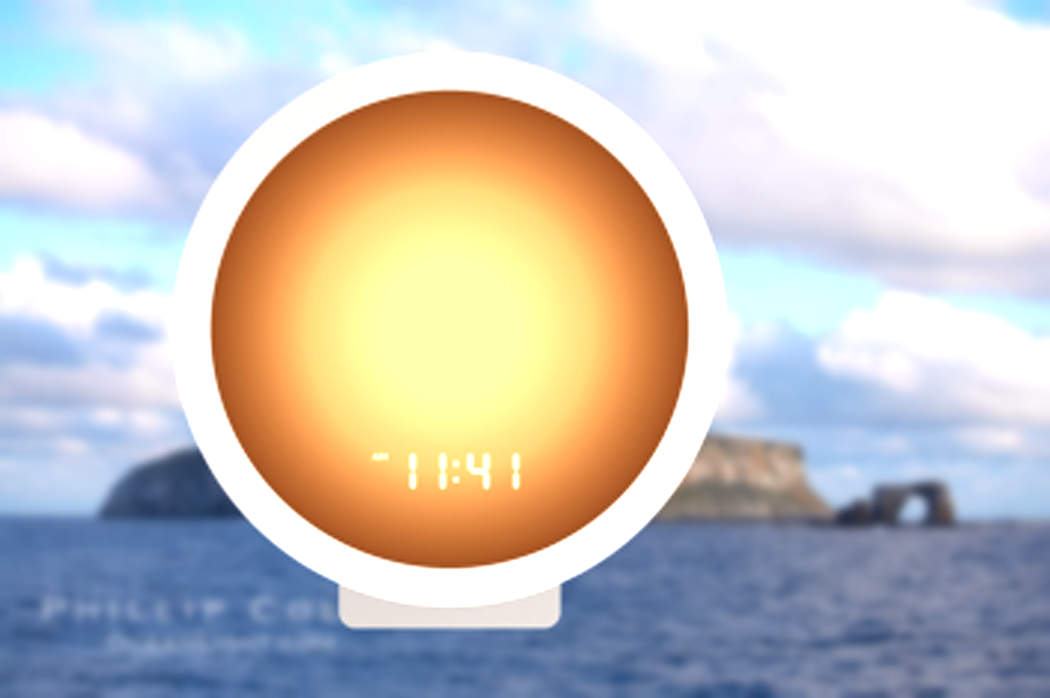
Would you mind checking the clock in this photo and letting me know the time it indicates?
11:41
